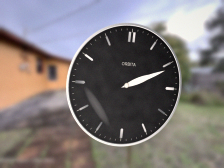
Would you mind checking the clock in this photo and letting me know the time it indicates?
2:11
